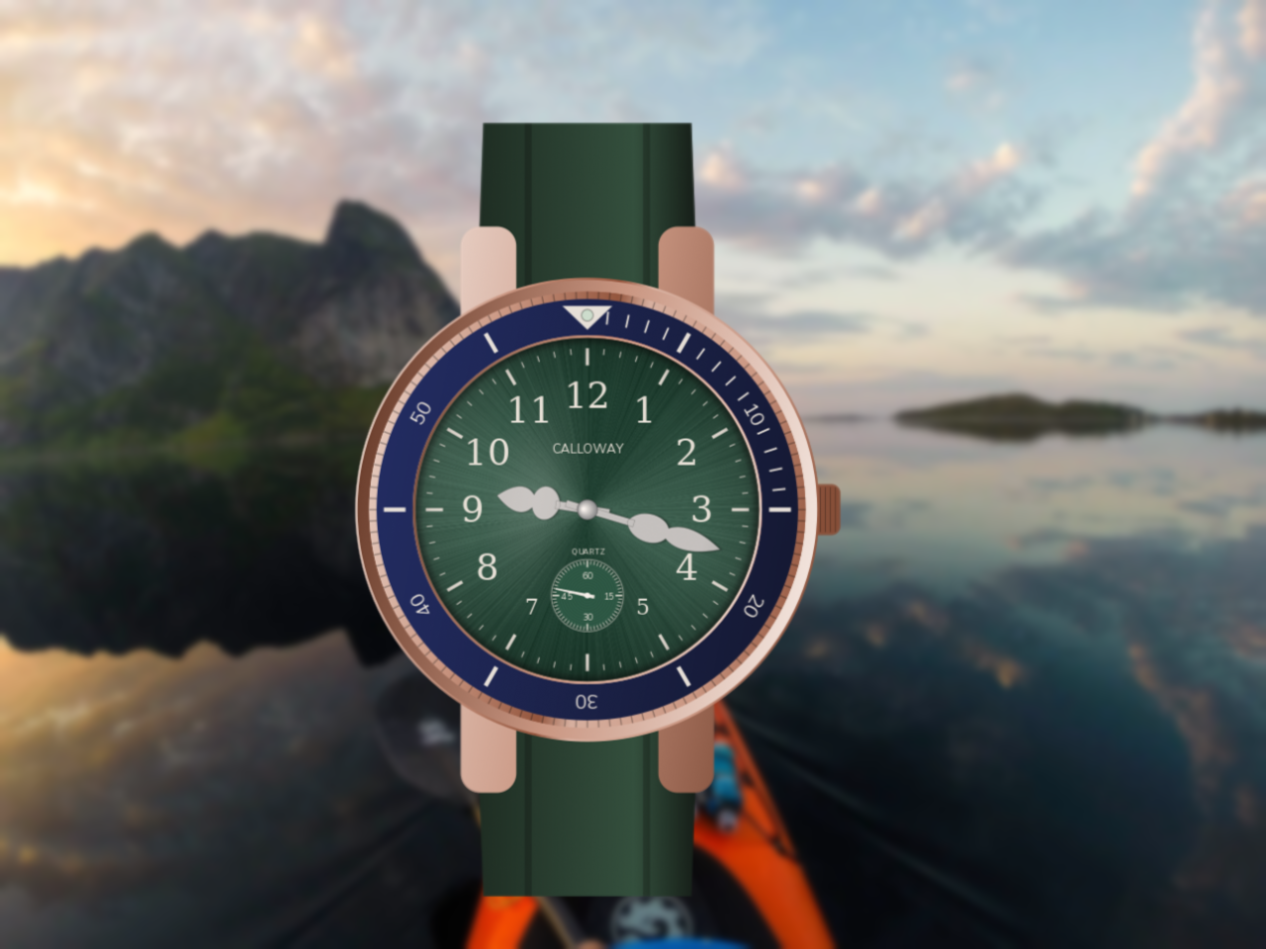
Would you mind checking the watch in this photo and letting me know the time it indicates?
9:17:47
